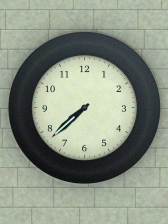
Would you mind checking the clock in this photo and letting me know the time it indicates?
7:38
